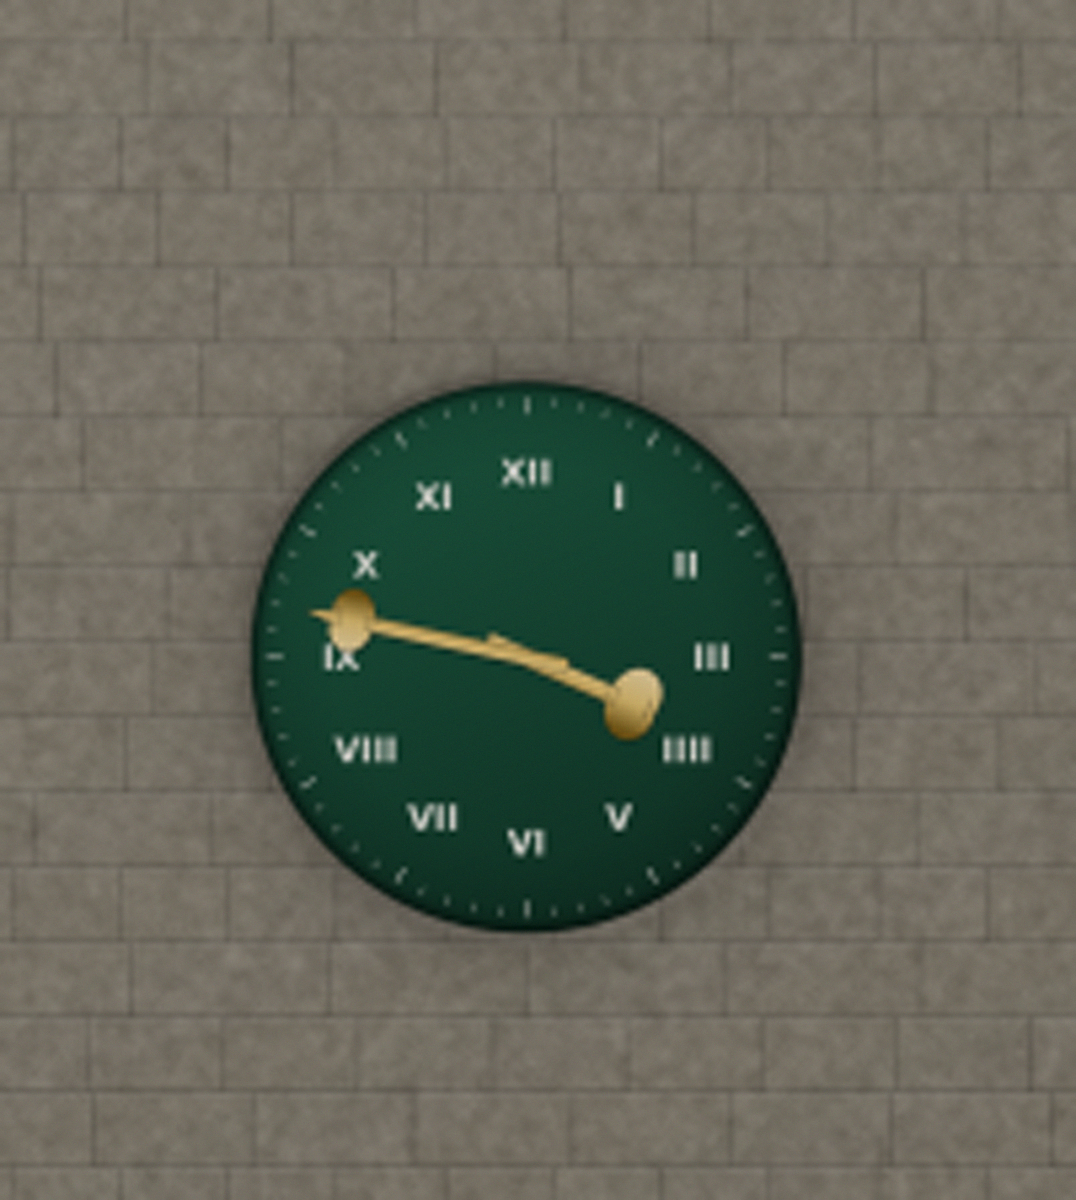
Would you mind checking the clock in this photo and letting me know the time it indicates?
3:47
